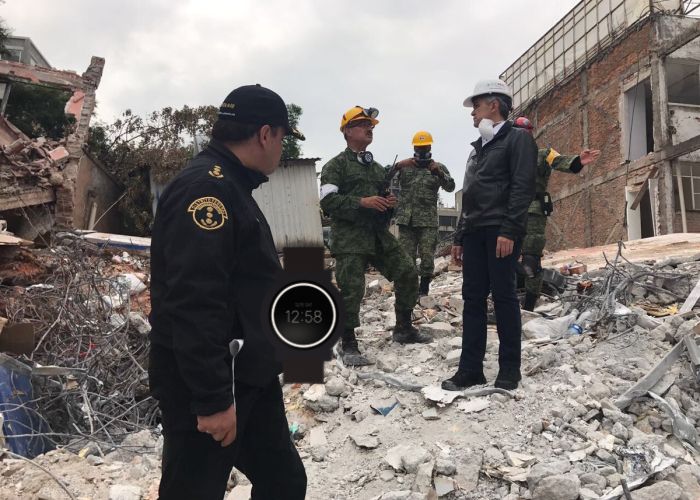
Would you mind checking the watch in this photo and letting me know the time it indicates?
12:58
